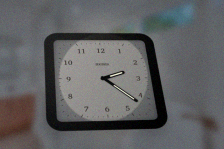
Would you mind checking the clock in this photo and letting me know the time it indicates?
2:22
